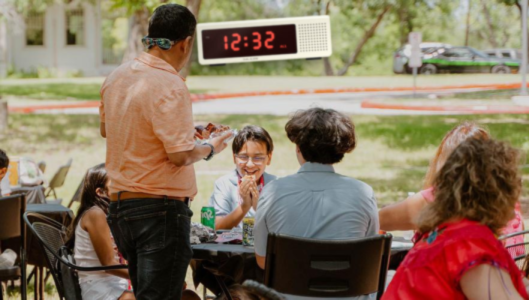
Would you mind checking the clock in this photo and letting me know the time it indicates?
12:32
